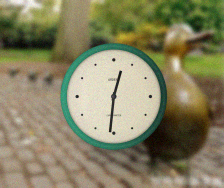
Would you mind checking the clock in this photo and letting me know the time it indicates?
12:31
